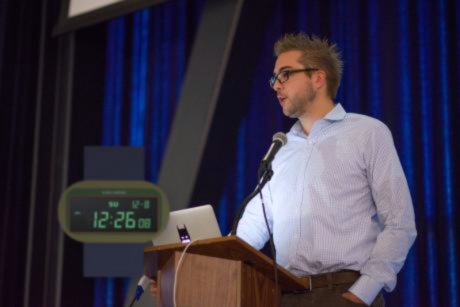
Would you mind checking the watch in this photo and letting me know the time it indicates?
12:26
